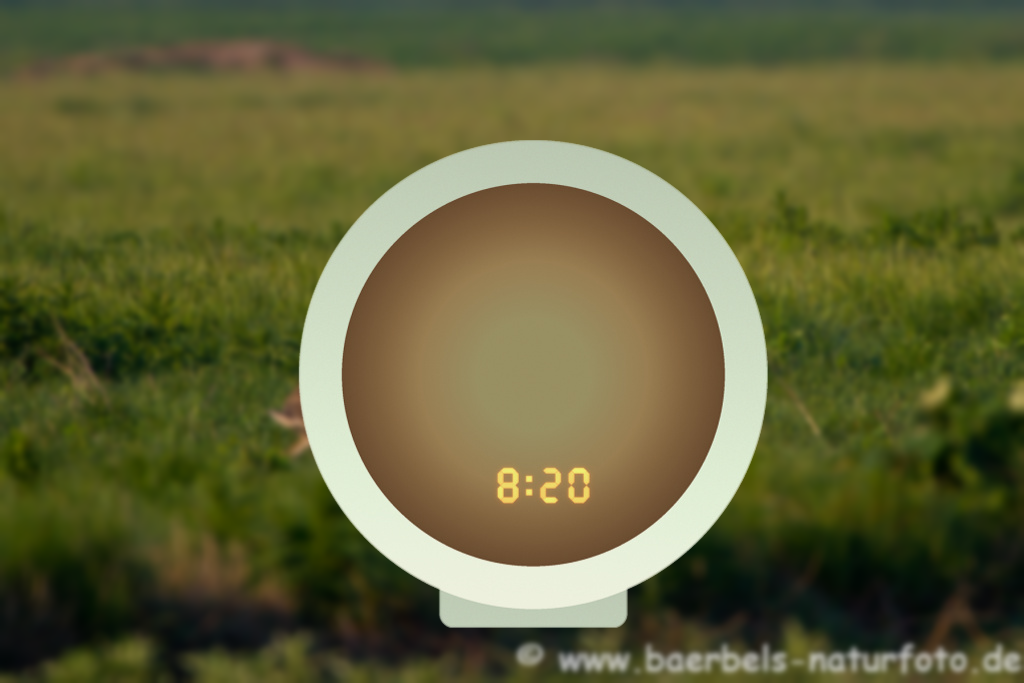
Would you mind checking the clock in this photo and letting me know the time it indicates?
8:20
